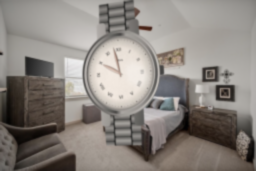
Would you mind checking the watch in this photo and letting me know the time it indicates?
9:58
